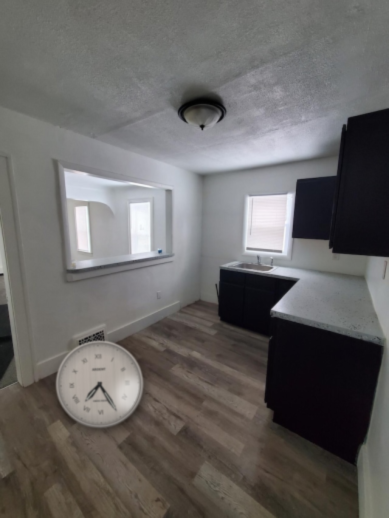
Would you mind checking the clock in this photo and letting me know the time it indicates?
7:25
